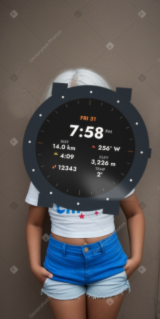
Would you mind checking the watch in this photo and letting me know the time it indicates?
7:58
